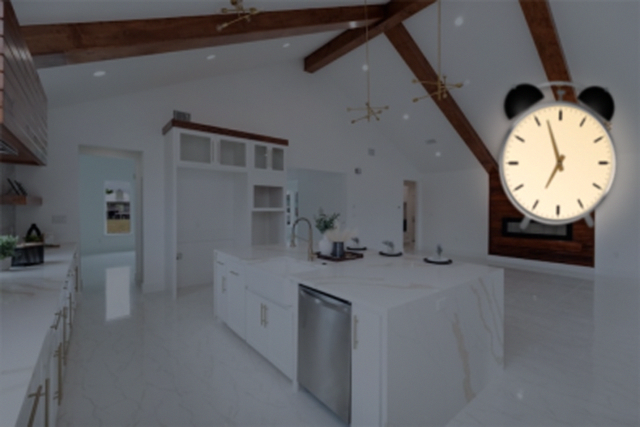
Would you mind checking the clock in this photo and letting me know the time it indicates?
6:57
